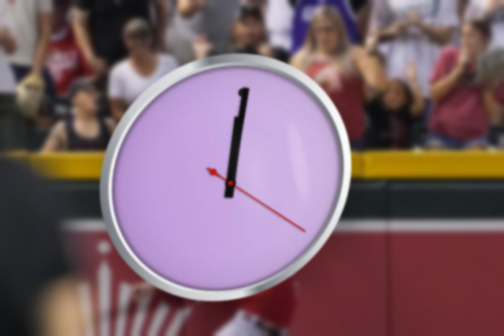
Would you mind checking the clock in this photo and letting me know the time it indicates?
12:00:20
